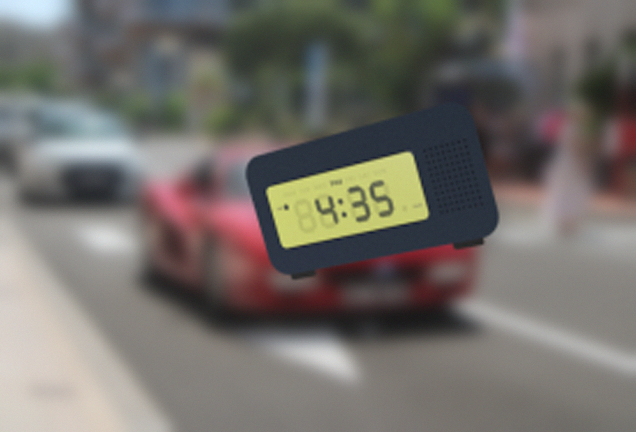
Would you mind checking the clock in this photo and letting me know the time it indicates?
4:35
